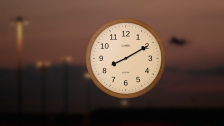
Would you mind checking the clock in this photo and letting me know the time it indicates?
8:10
